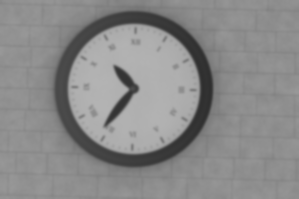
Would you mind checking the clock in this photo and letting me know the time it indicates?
10:36
